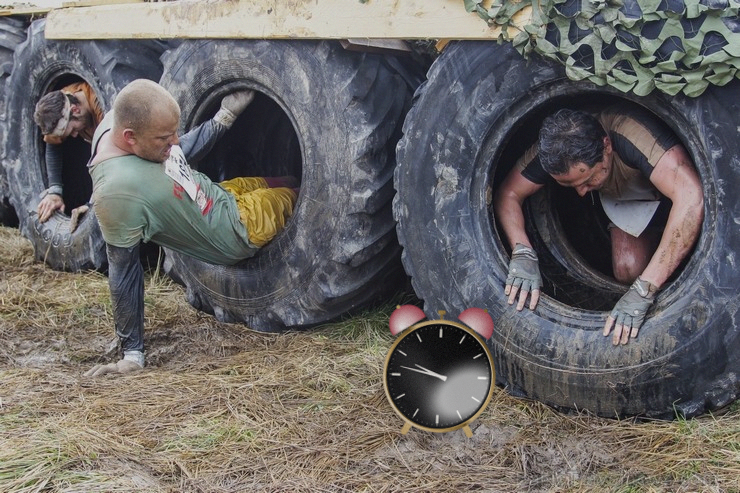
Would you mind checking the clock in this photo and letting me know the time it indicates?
9:47
